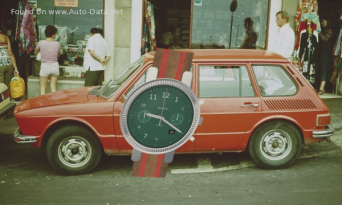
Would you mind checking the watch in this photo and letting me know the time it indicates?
9:20
